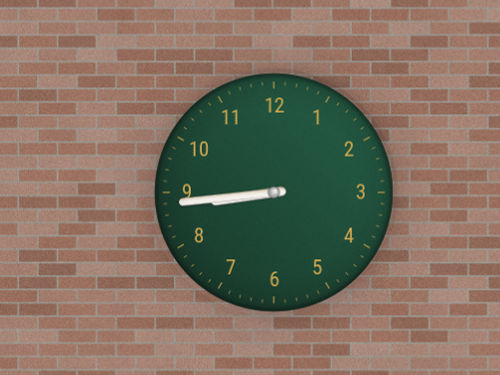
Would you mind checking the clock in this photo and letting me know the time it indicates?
8:44
